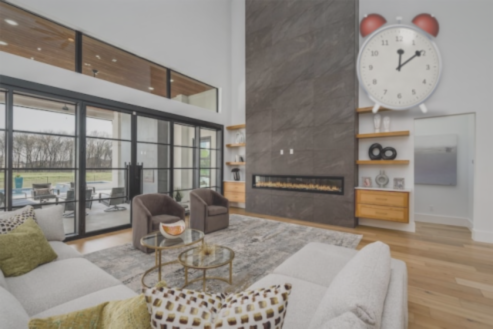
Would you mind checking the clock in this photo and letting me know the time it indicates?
12:09
